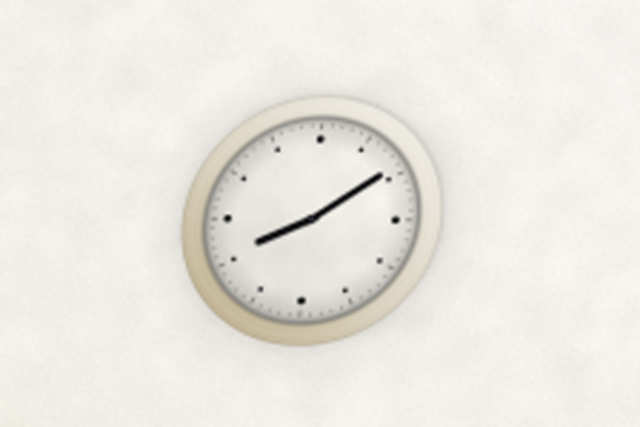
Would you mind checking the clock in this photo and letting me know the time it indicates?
8:09
